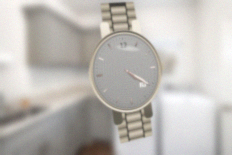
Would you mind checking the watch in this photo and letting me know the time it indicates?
4:21
